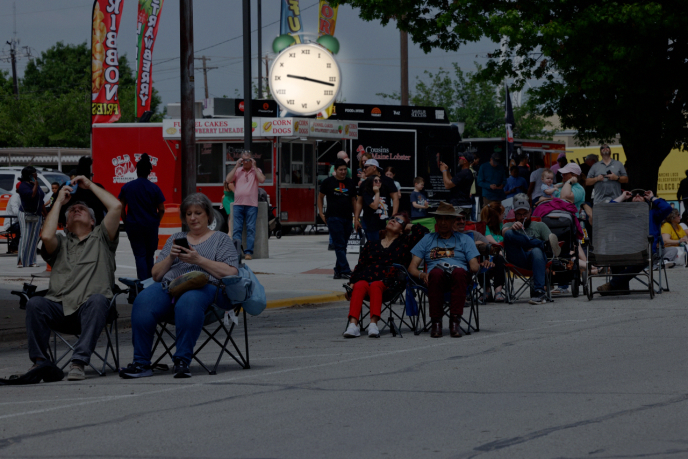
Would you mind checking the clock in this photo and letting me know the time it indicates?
9:17
